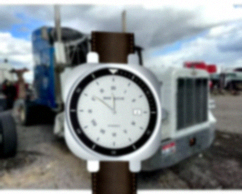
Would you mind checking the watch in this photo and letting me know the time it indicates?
11:51
